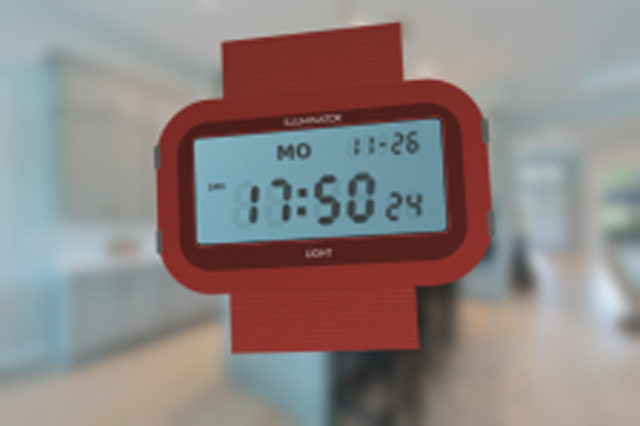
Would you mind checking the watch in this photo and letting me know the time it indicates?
17:50:24
